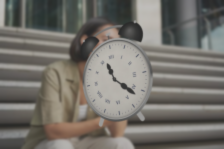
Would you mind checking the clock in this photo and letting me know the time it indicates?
11:22
